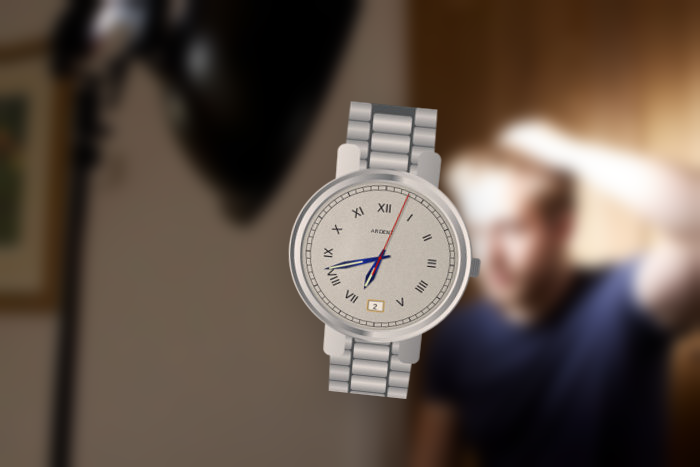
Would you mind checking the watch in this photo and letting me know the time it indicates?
6:42:03
